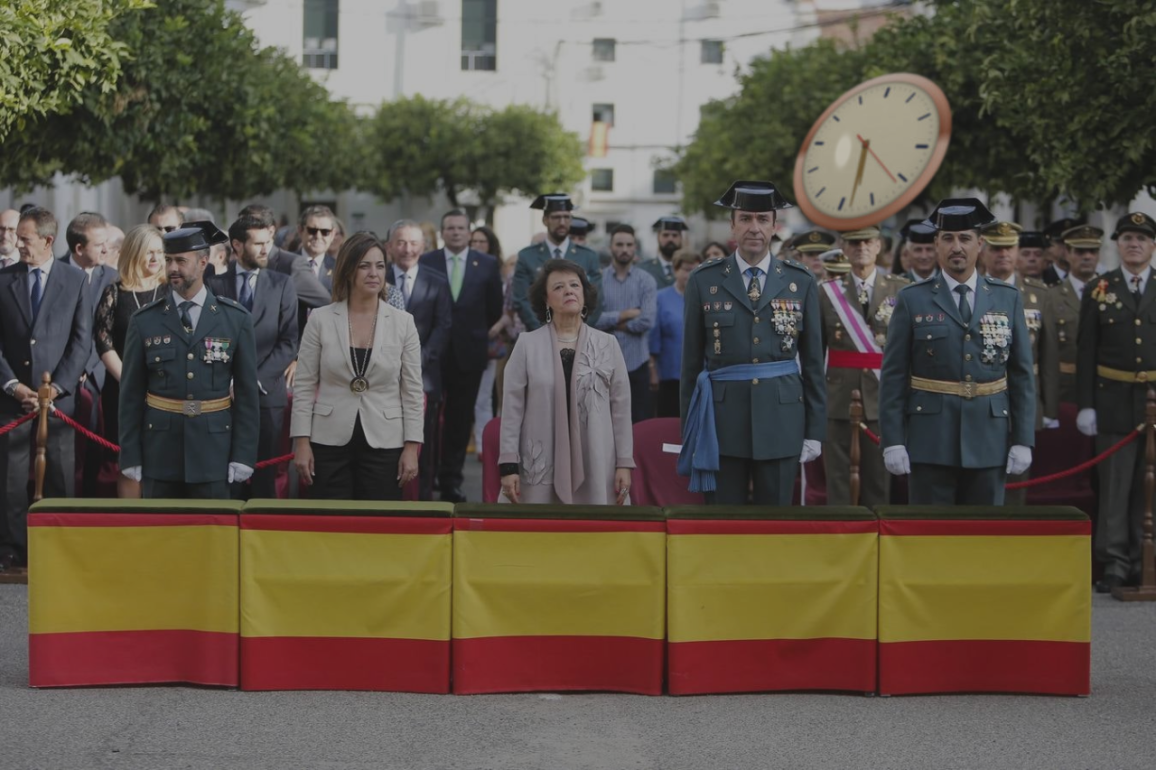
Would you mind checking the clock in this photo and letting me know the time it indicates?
5:28:21
